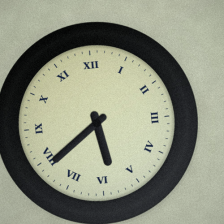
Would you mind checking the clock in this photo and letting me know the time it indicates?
5:39
